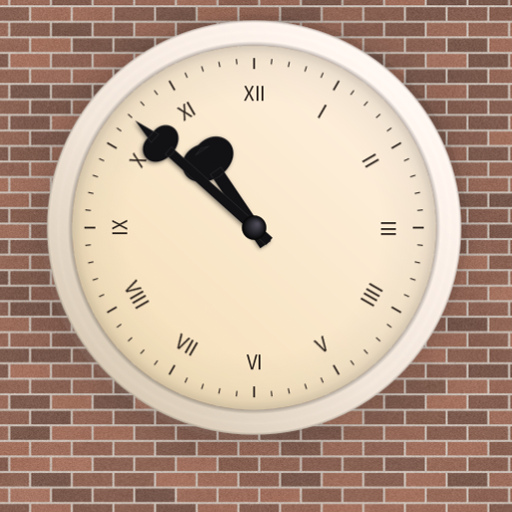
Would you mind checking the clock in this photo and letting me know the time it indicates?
10:52
